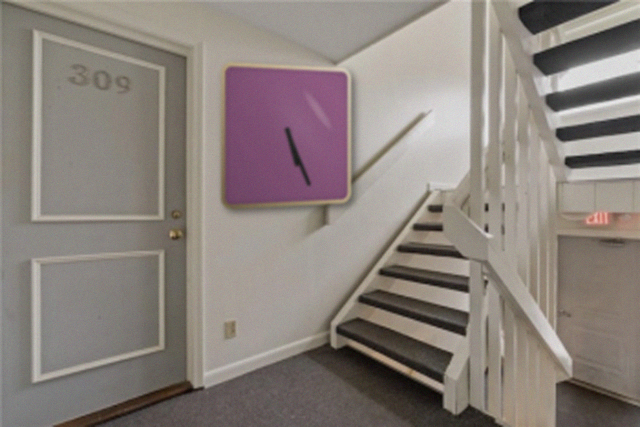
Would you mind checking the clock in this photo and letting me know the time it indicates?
5:26
